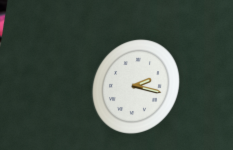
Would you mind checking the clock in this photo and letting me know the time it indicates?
2:17
